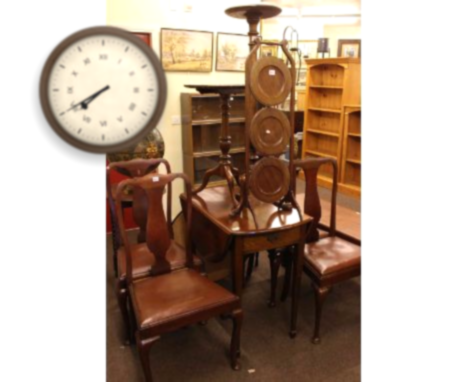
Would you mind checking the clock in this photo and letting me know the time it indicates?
7:40
